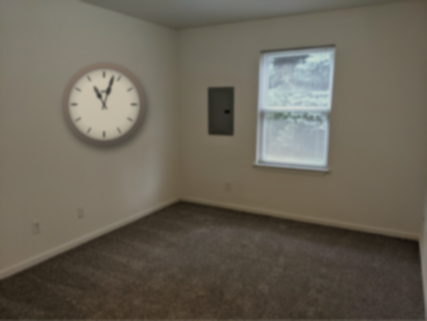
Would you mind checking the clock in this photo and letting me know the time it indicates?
11:03
